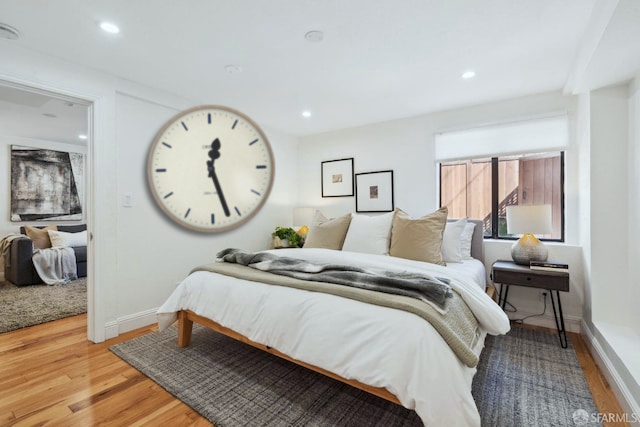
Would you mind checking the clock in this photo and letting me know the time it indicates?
12:27
